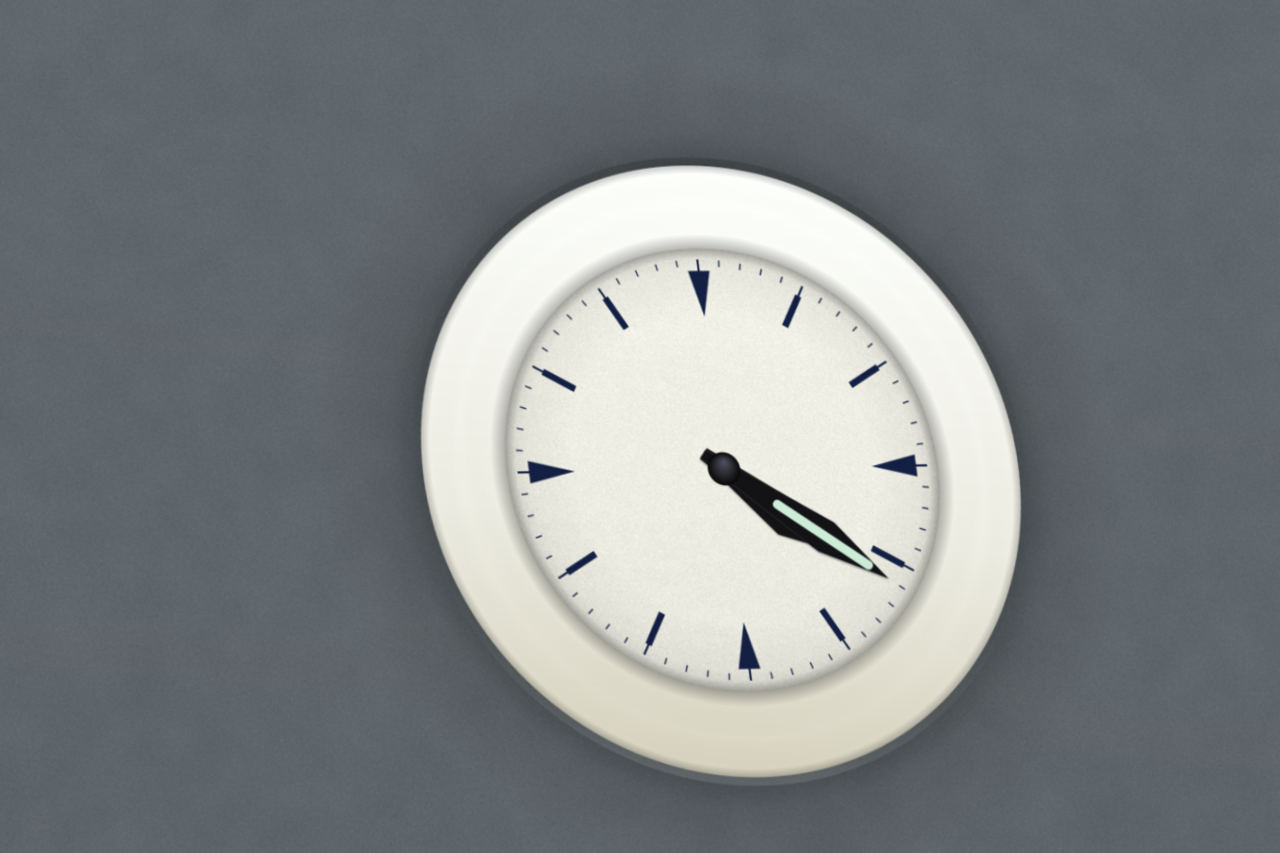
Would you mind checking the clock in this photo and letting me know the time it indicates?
4:21
